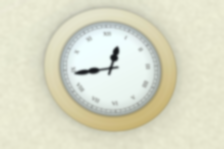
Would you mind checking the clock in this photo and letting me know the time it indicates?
12:44
